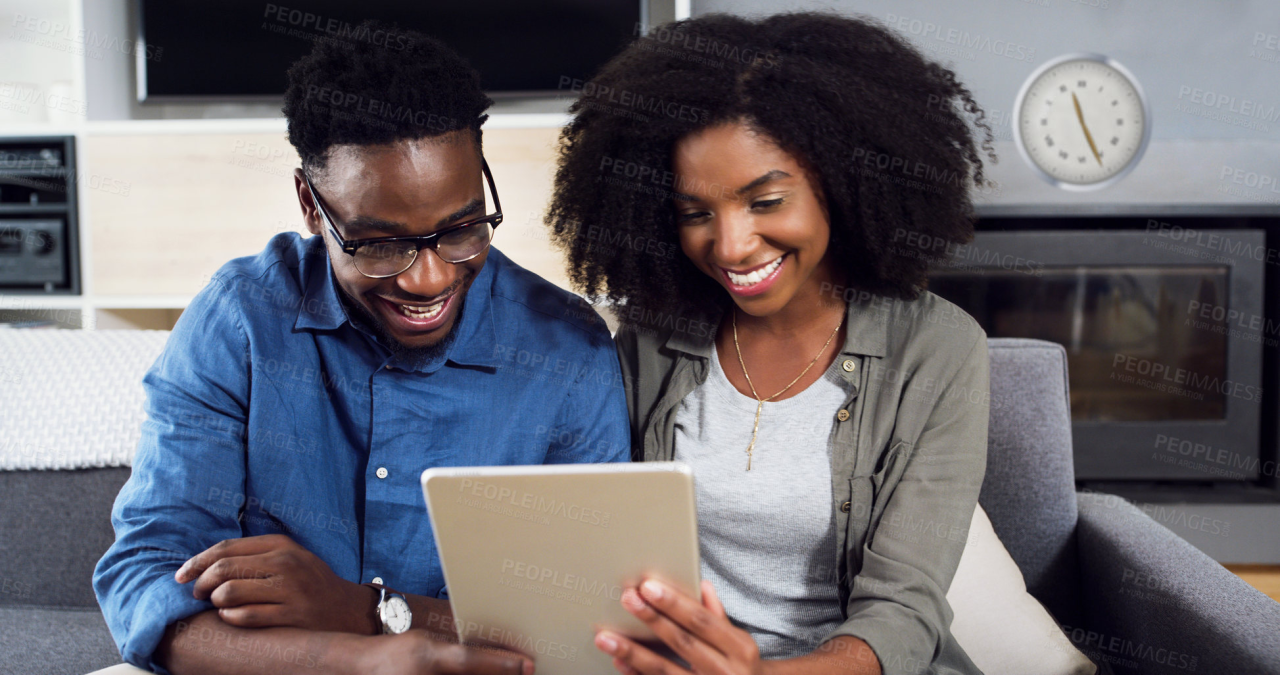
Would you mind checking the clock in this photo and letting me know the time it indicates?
11:26
